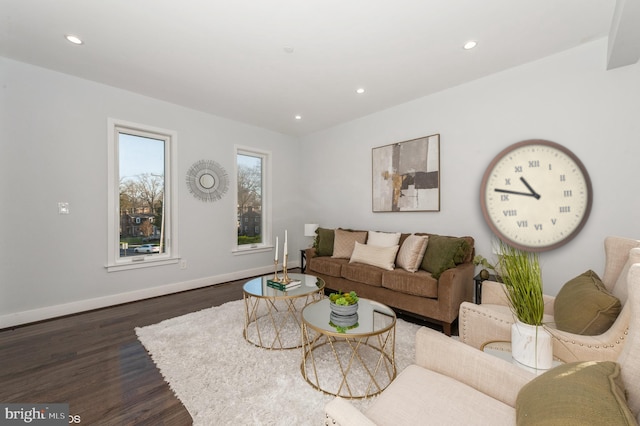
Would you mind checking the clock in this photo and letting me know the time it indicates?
10:47
